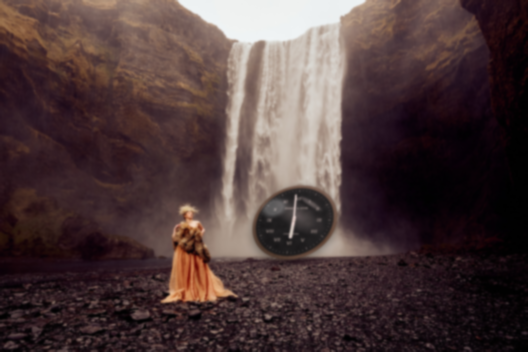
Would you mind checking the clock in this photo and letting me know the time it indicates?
5:59
